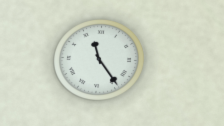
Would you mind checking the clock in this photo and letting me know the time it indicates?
11:24
